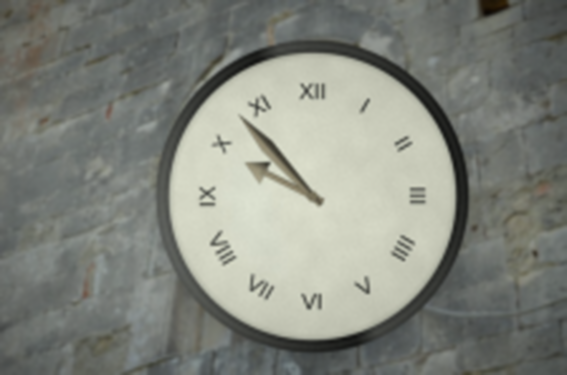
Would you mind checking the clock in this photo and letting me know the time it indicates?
9:53
